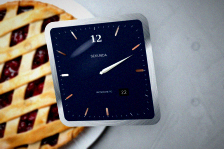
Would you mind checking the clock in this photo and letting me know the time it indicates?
2:11
